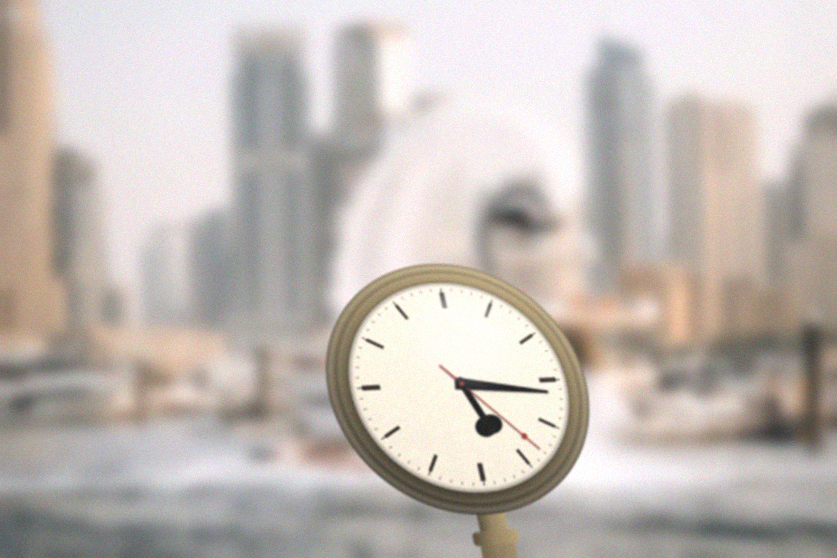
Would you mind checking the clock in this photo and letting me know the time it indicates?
5:16:23
